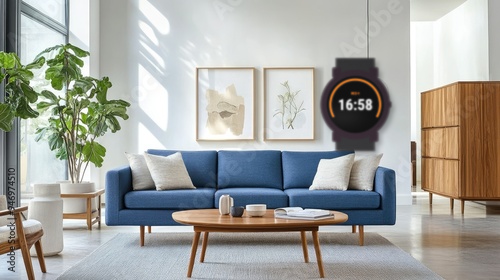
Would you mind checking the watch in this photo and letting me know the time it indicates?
16:58
